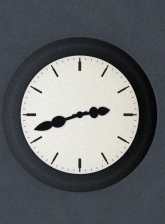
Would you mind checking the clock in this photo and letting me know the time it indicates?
2:42
